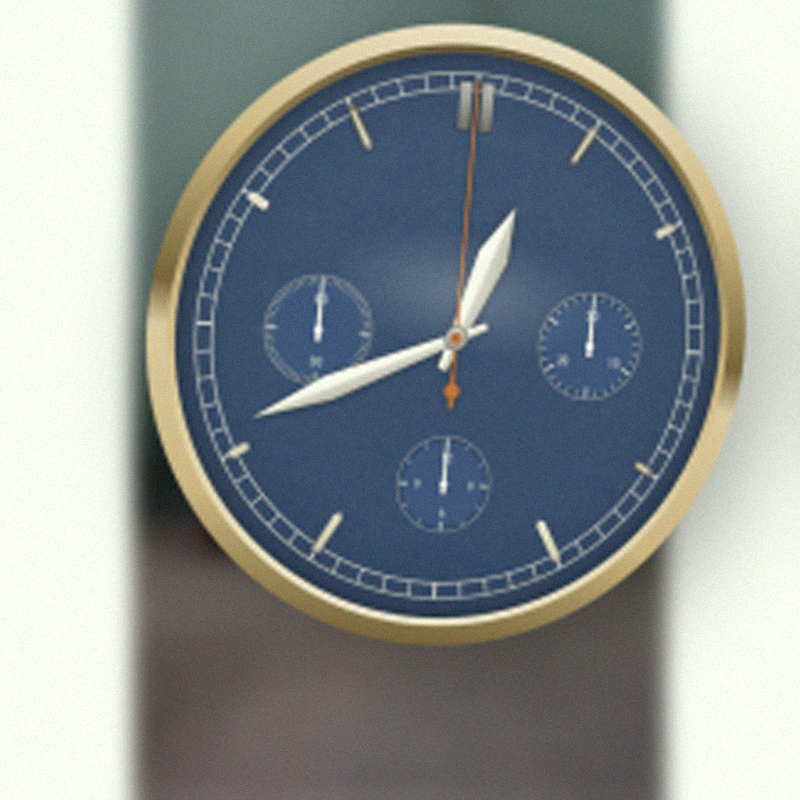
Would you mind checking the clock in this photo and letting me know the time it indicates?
12:41
